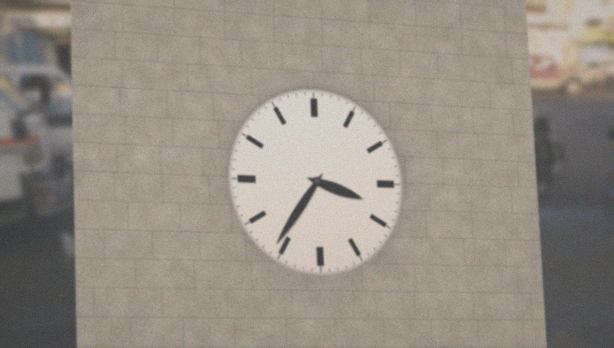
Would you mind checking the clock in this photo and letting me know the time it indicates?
3:36
